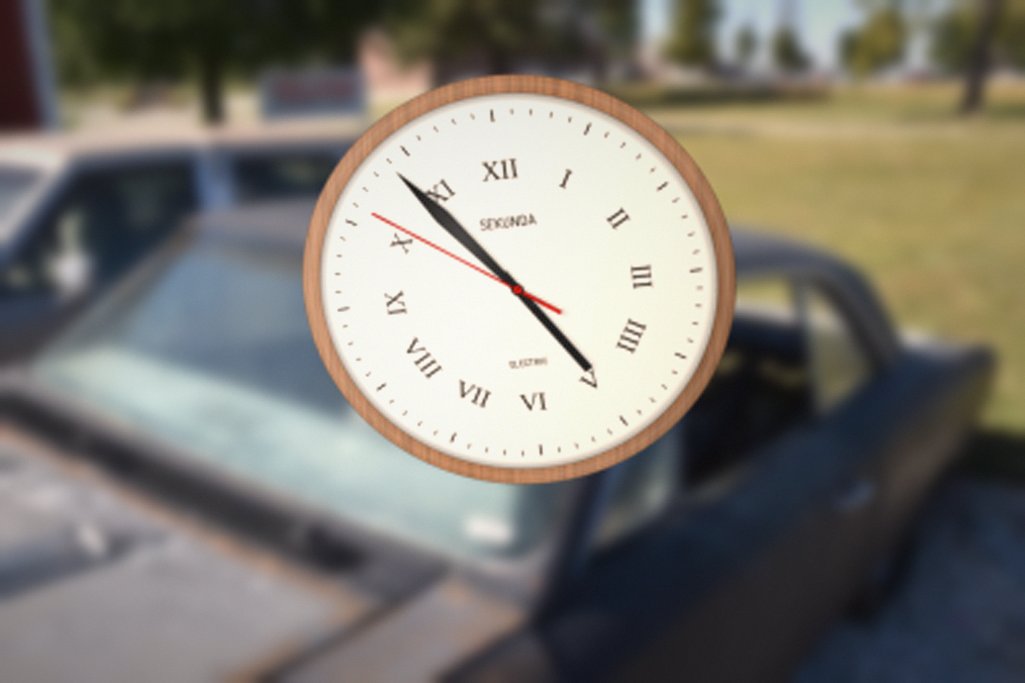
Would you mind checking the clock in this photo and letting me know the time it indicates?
4:53:51
